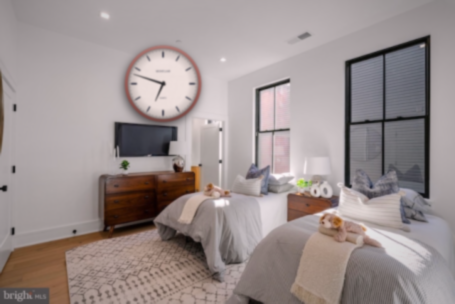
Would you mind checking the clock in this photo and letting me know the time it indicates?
6:48
